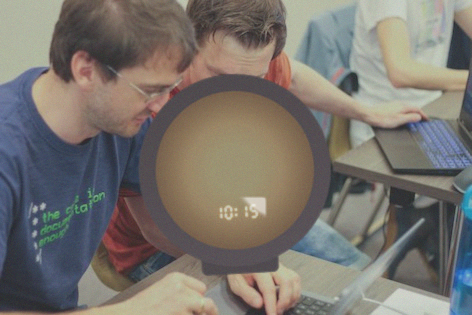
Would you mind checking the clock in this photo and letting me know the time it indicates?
10:15
